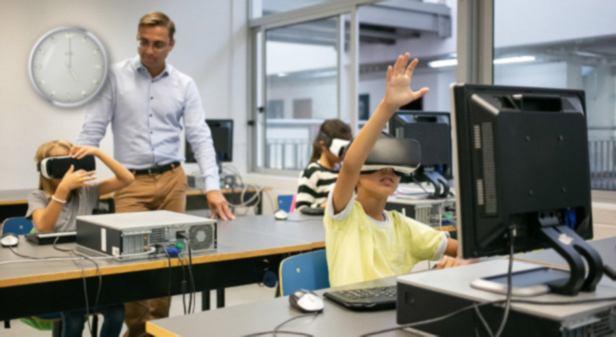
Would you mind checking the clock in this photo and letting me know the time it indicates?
5:00
